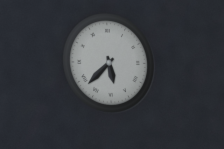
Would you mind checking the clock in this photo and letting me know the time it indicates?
5:38
